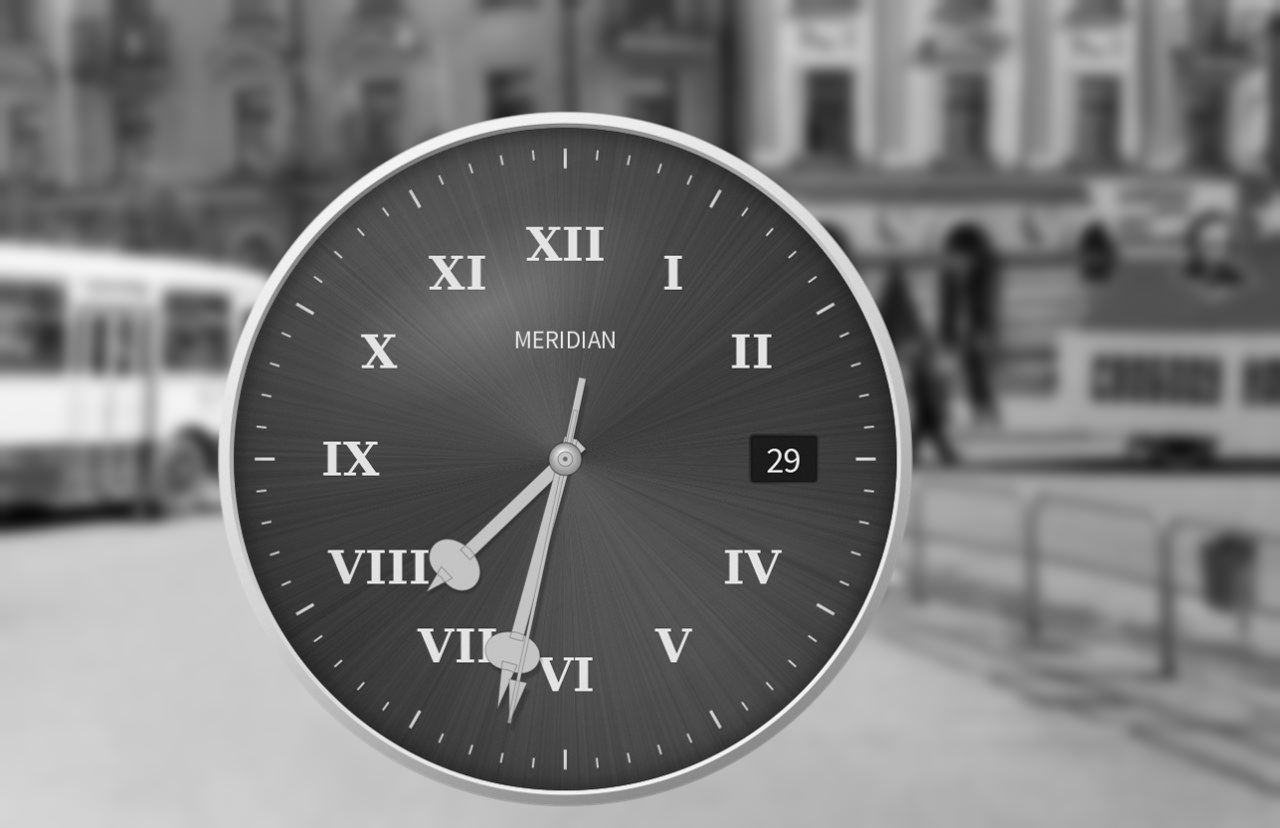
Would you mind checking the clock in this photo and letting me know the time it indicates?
7:32:32
